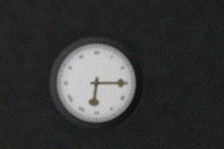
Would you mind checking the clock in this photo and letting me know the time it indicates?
6:15
